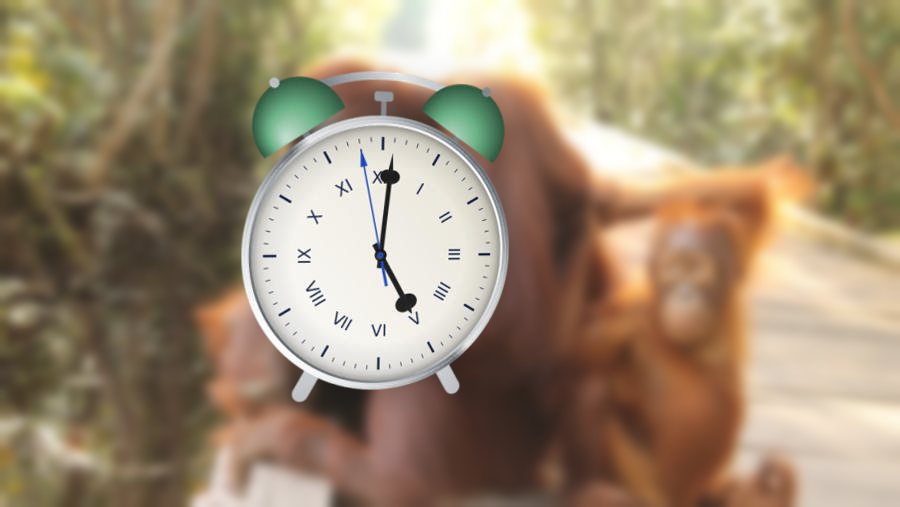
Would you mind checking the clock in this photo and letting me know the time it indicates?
5:00:58
